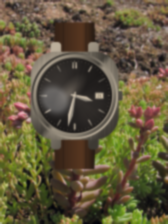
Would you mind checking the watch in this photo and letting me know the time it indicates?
3:32
